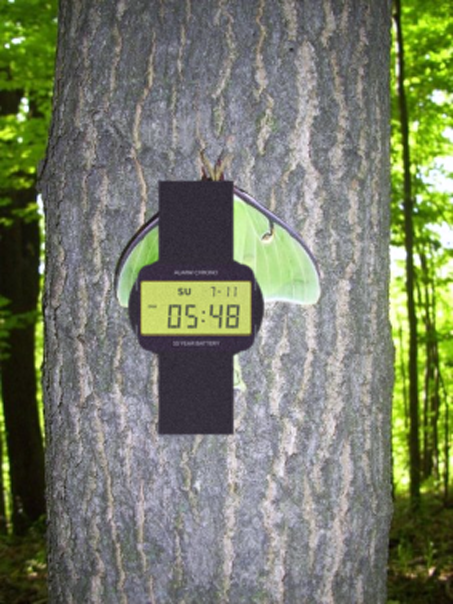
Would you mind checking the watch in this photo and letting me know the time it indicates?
5:48
